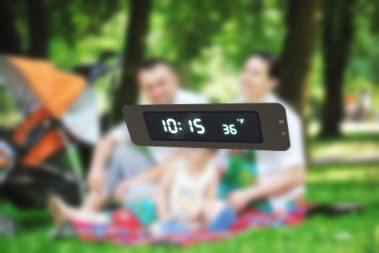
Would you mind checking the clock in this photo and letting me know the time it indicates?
10:15
